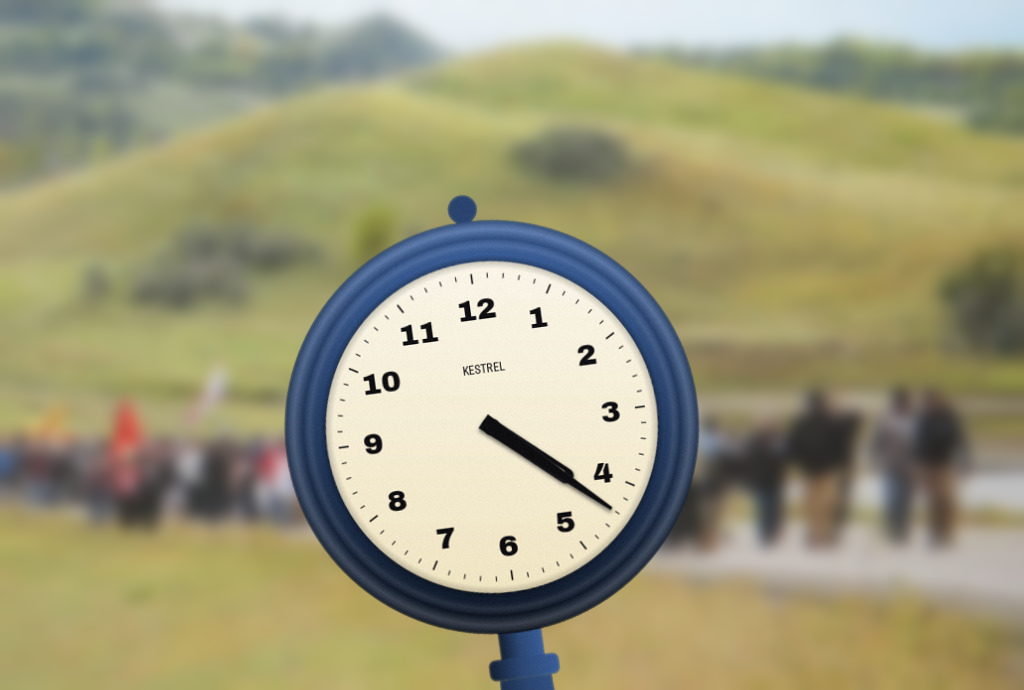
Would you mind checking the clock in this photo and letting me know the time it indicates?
4:22
